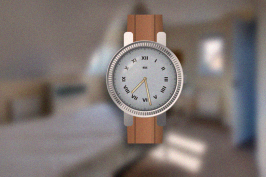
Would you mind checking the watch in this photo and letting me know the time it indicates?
7:28
